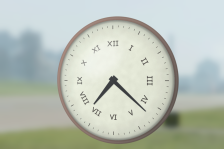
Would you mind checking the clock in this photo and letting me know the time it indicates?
7:22
